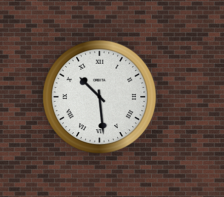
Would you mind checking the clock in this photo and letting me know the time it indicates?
10:29
